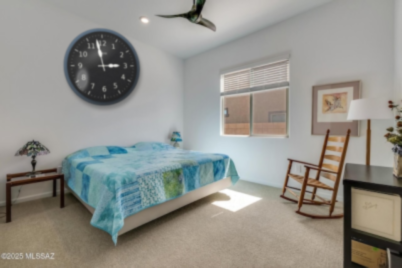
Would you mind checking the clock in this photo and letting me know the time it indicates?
2:58
